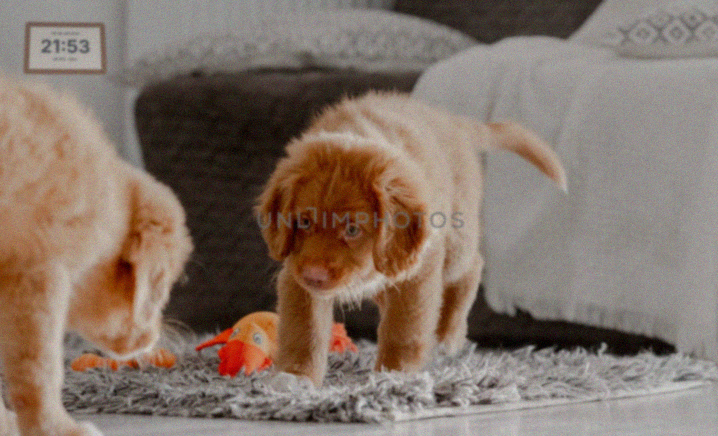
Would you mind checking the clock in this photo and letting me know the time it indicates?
21:53
